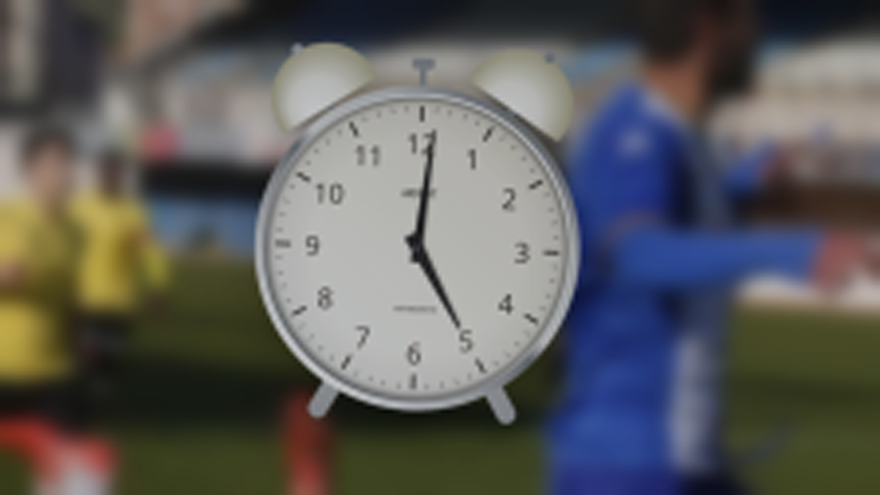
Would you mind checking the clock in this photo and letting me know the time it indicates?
5:01
